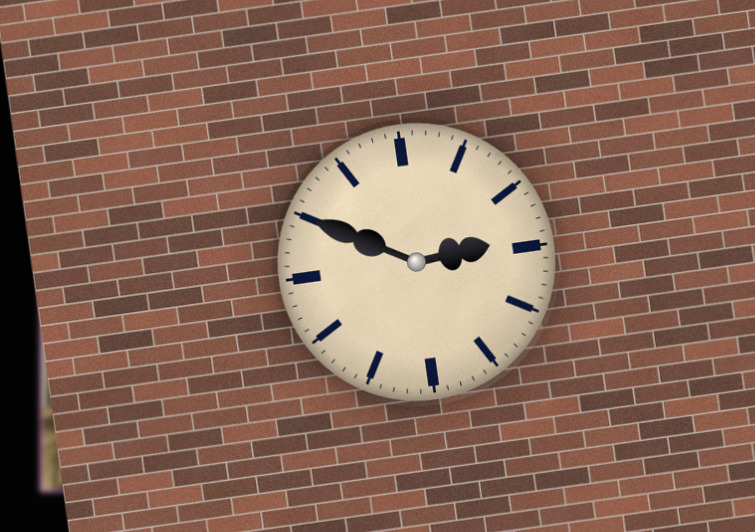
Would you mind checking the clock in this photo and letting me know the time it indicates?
2:50
